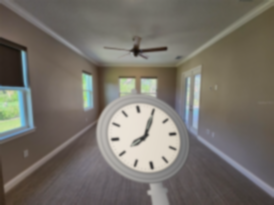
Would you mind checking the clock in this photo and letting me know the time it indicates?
8:05
